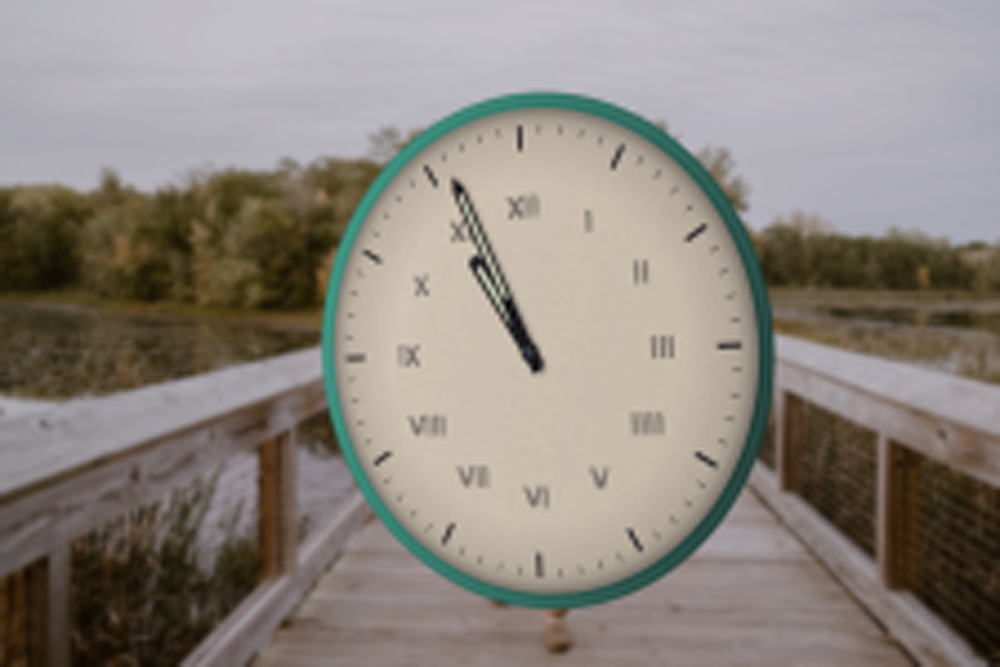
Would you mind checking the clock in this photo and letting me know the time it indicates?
10:56
